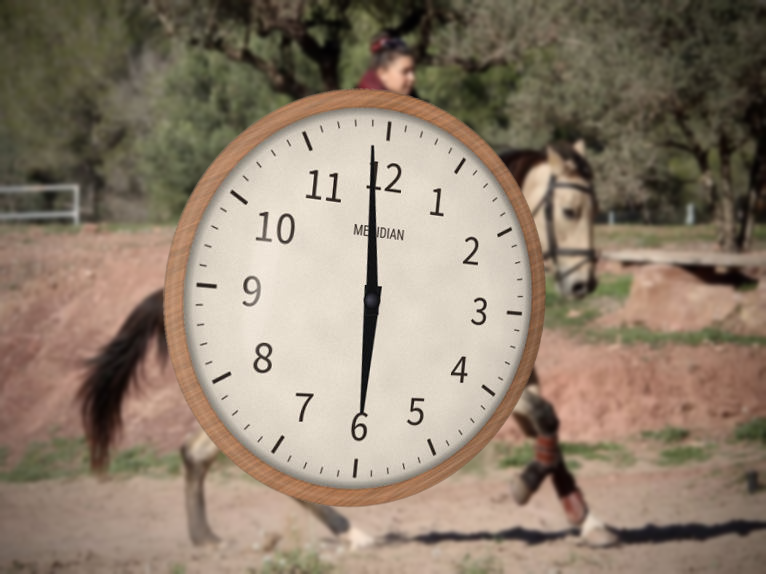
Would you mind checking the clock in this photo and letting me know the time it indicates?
5:59
